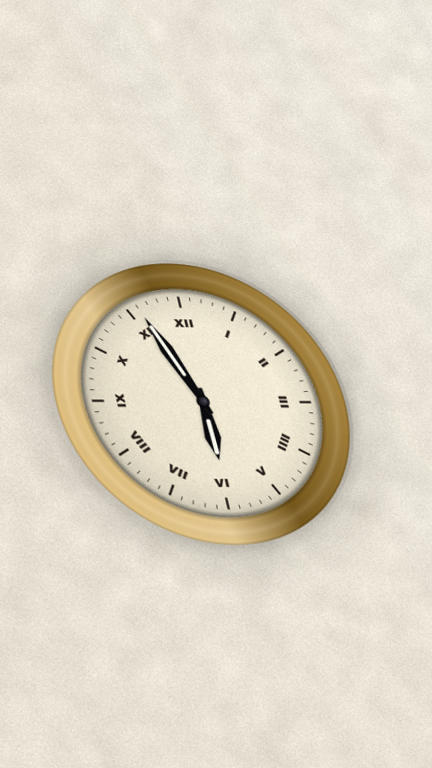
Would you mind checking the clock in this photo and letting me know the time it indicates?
5:56
